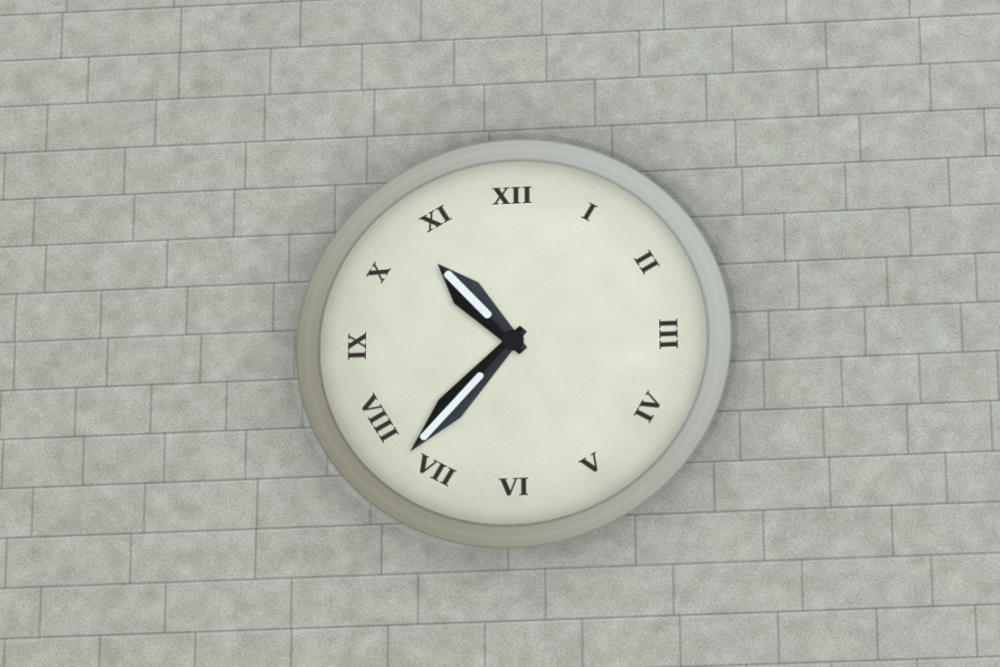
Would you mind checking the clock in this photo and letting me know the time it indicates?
10:37
